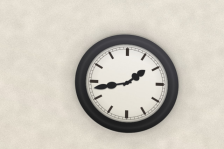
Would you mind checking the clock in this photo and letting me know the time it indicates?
1:43
